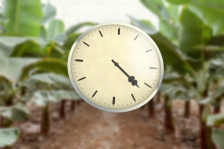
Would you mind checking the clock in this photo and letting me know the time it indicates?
4:22
